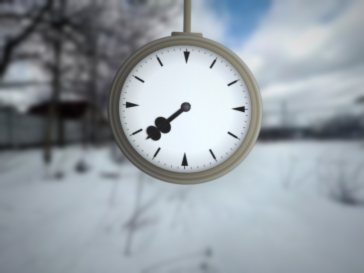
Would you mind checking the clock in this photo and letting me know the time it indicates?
7:38
